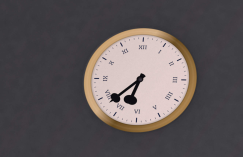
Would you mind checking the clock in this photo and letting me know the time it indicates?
6:38
